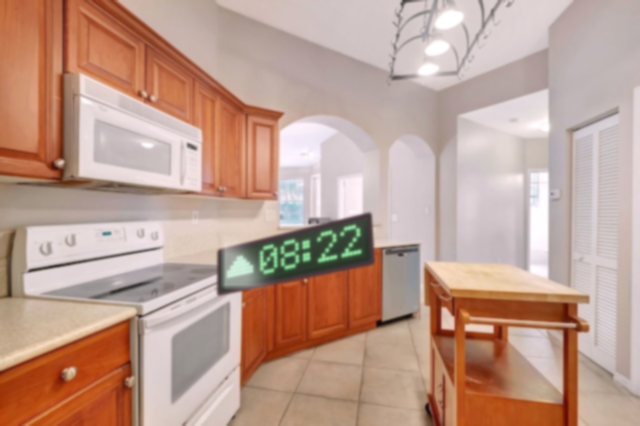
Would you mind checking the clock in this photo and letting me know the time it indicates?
8:22
